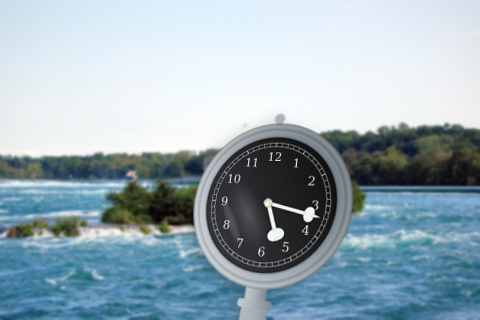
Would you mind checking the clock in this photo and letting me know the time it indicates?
5:17
